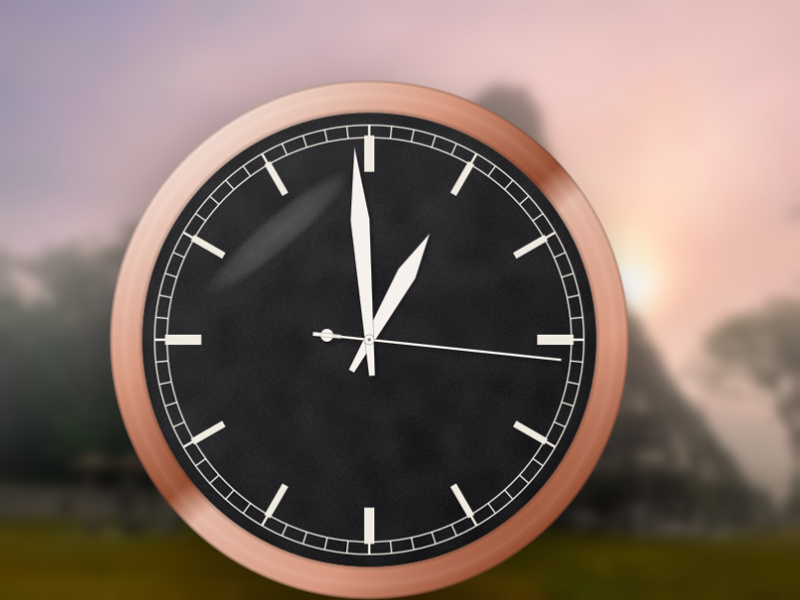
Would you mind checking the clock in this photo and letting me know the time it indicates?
12:59:16
